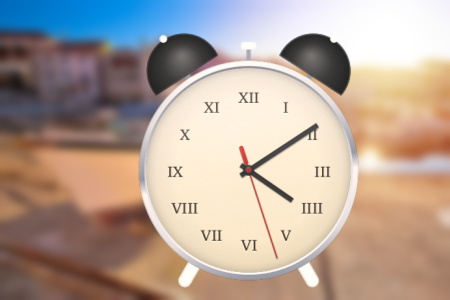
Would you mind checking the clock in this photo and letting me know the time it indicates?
4:09:27
